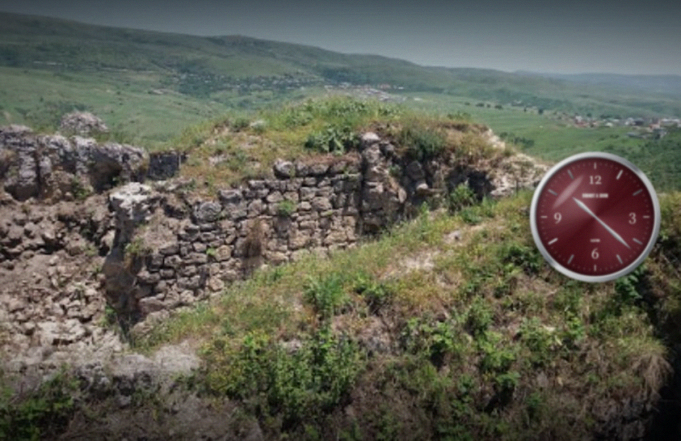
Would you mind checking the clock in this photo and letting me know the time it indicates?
10:22
